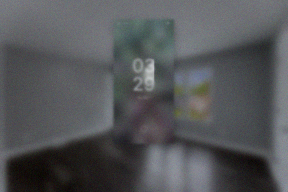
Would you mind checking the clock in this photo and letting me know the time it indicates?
3:29
